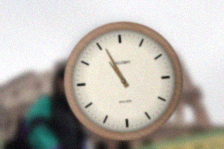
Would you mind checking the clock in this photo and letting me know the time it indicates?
10:56
